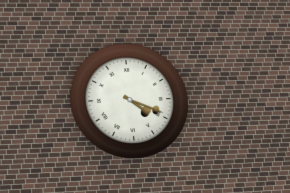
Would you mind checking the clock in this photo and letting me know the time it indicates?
4:19
